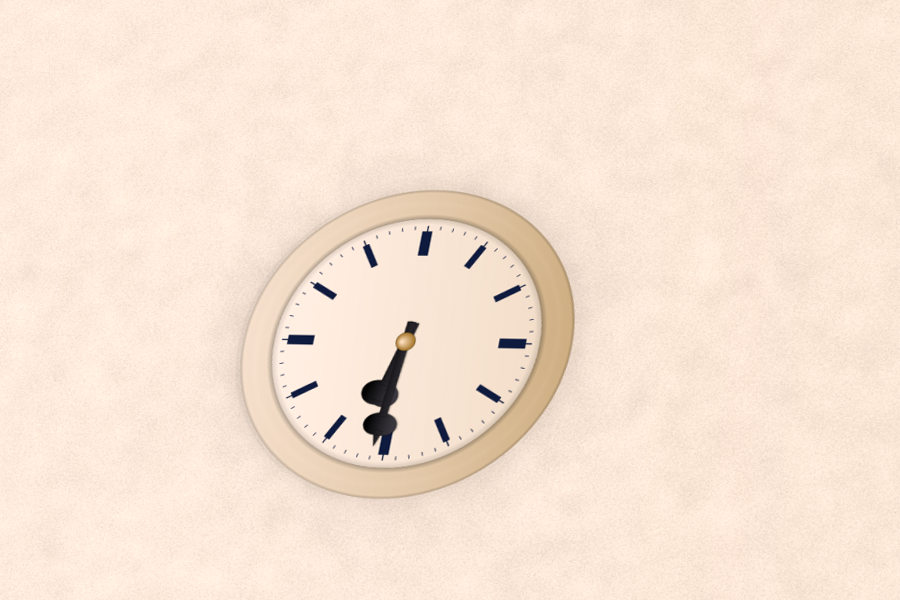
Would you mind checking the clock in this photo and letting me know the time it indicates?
6:31
